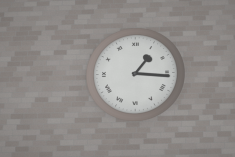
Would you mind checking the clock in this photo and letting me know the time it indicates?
1:16
